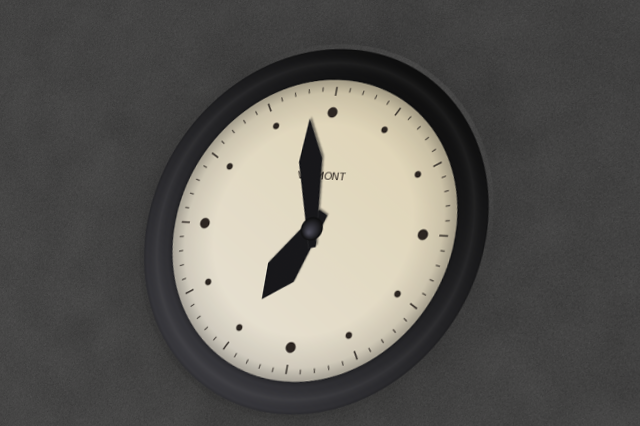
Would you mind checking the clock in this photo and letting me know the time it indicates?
6:58
